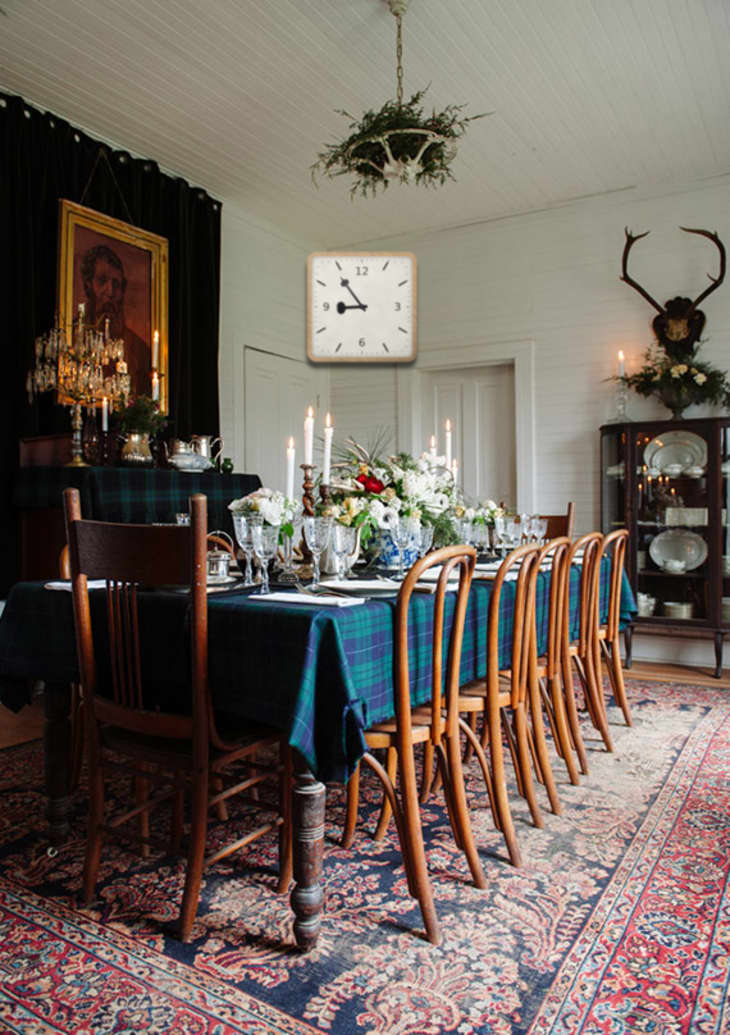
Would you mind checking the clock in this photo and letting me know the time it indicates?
8:54
